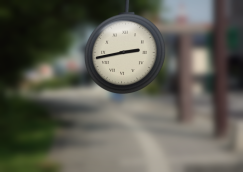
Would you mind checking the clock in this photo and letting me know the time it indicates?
2:43
